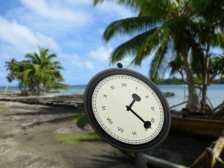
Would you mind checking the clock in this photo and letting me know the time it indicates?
1:23
